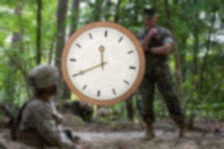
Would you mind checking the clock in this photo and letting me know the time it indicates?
11:40
